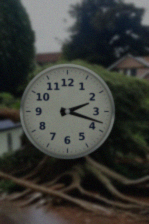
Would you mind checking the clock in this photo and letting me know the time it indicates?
2:18
